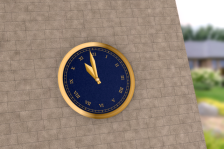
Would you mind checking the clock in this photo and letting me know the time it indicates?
10:59
